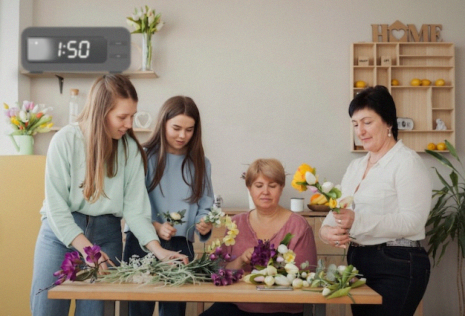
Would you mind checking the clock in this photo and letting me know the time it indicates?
1:50
